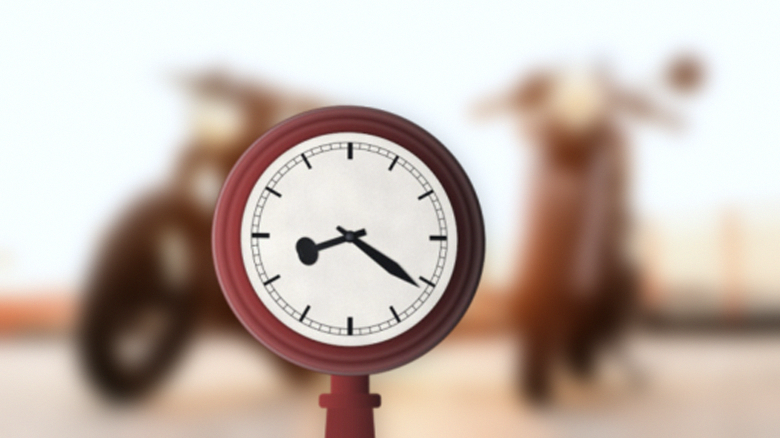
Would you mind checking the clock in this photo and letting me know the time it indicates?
8:21
